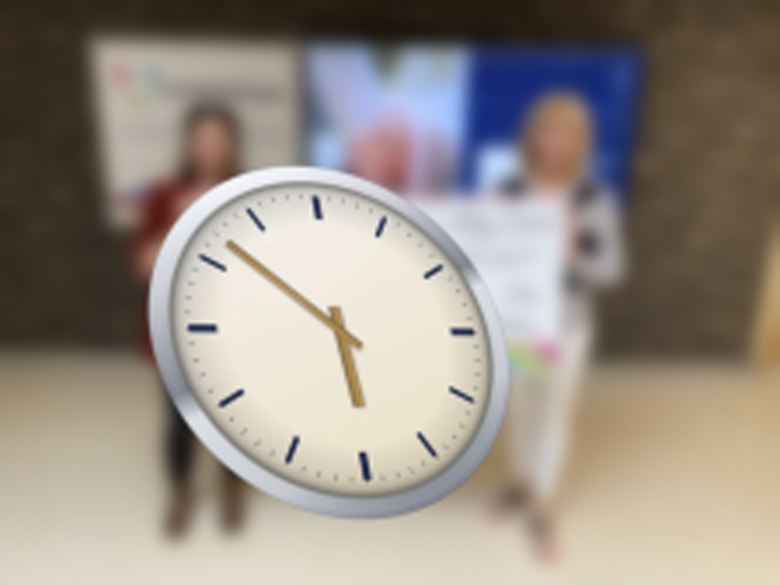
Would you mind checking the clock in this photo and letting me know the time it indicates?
5:52
